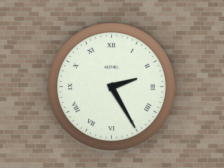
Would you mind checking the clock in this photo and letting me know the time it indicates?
2:25
